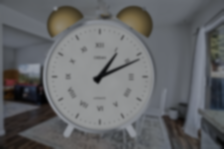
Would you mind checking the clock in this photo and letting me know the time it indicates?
1:11
